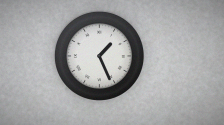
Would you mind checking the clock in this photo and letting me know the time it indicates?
1:26
